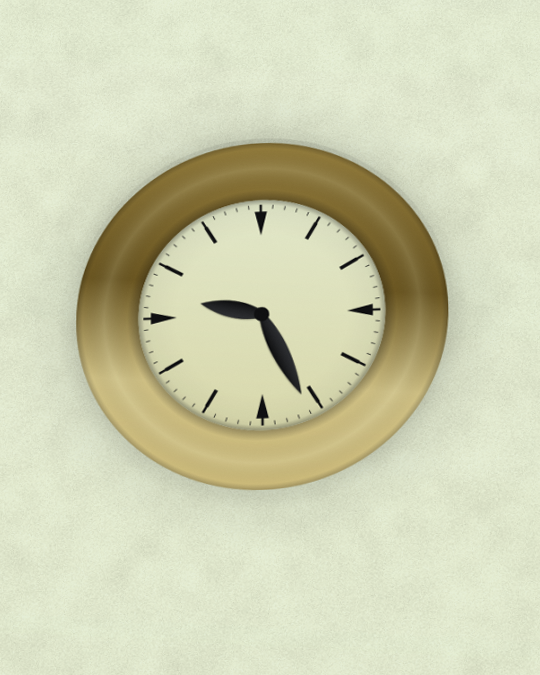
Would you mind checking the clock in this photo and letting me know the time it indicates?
9:26
